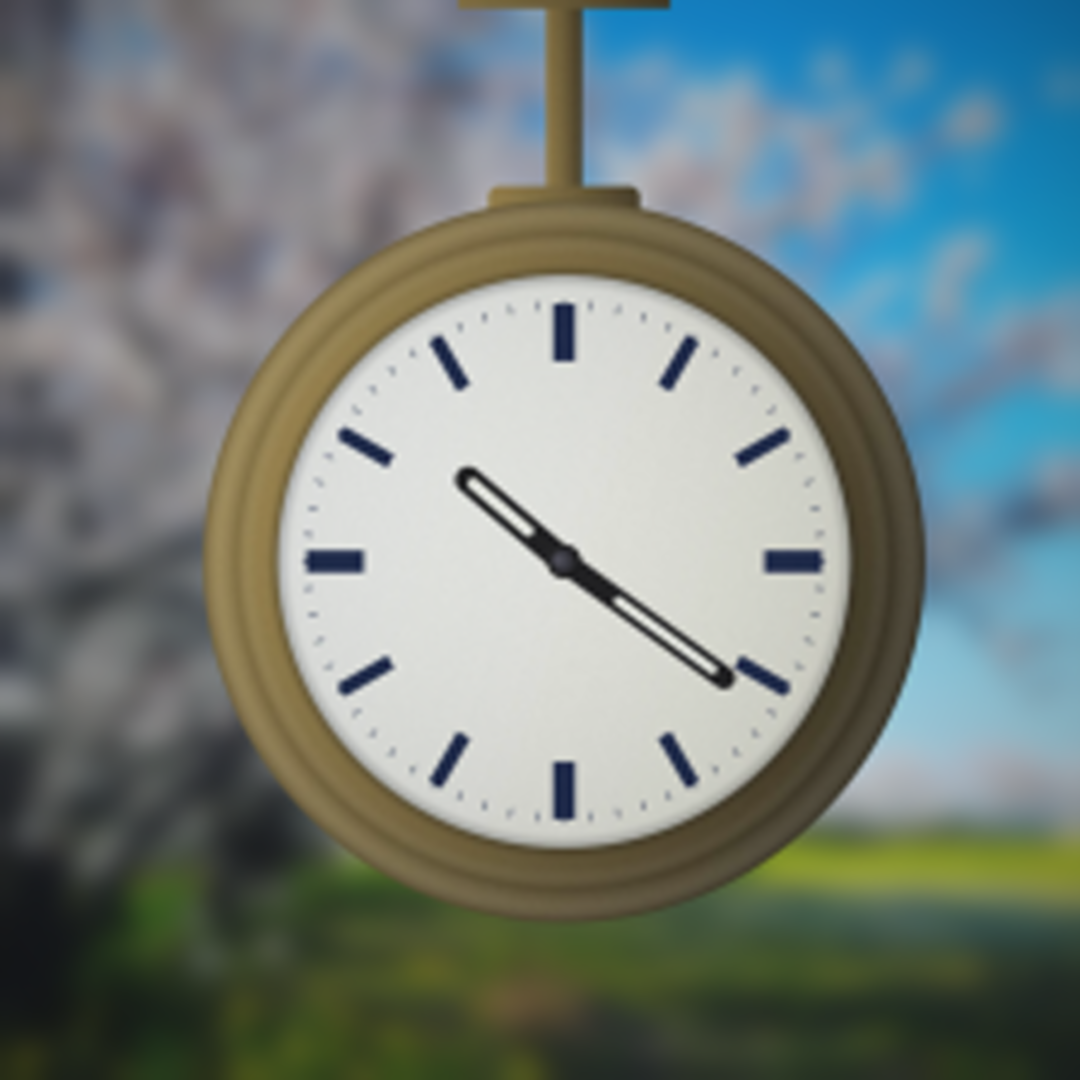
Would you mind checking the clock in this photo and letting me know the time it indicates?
10:21
